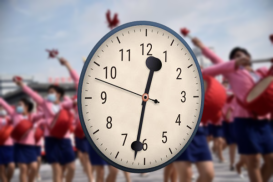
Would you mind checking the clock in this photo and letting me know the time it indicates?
12:31:48
